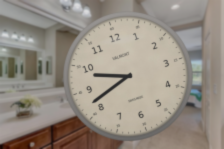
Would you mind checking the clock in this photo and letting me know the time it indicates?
9:42
